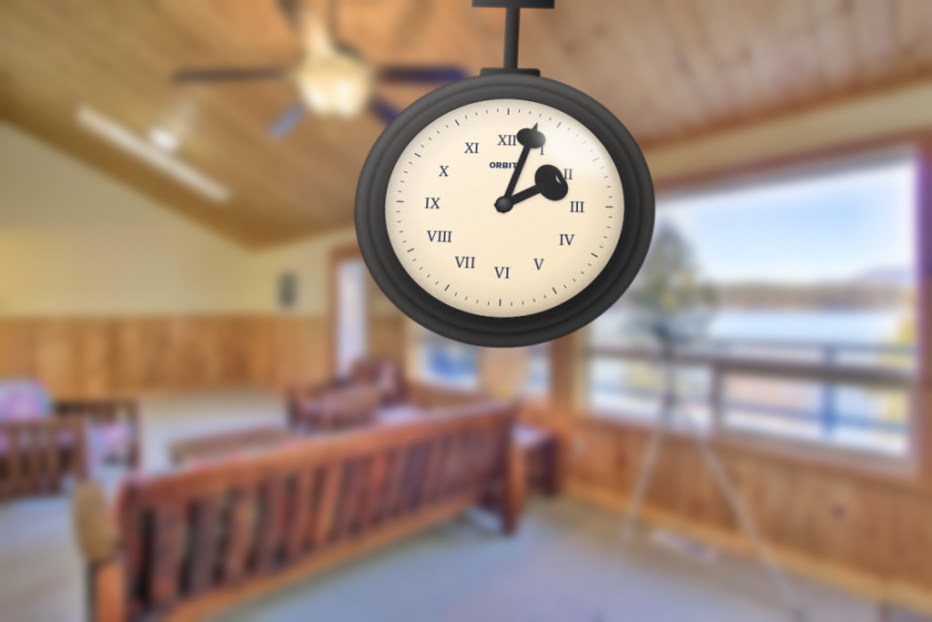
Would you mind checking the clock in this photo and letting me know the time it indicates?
2:03
